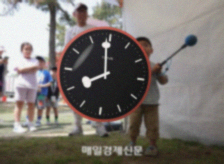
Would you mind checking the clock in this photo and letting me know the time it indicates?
7:59
